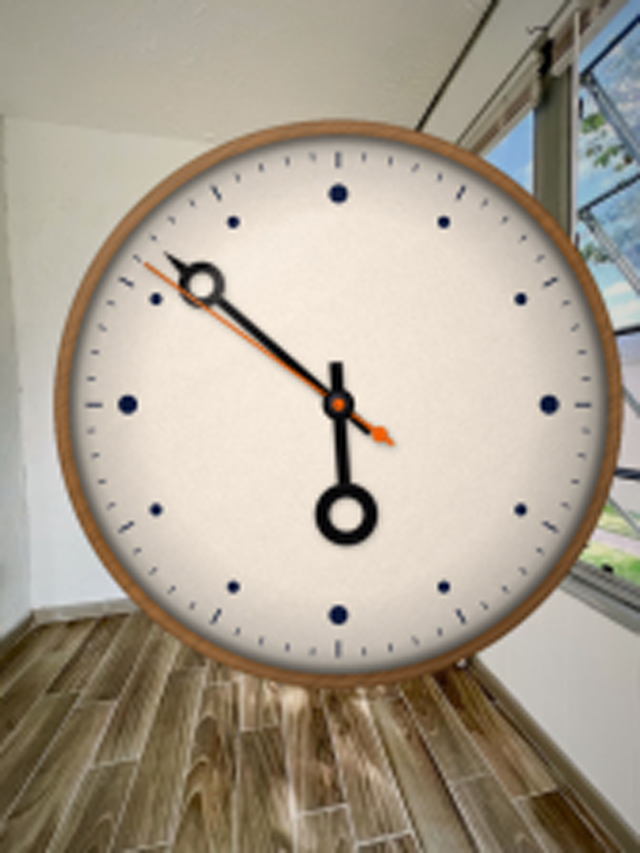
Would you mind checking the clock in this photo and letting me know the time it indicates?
5:51:51
